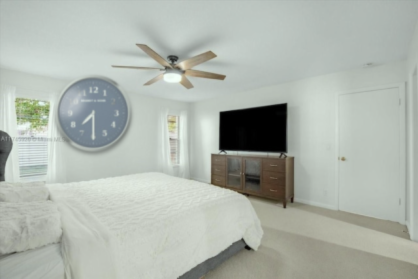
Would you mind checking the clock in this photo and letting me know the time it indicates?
7:30
